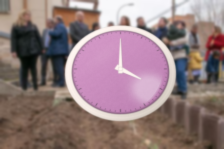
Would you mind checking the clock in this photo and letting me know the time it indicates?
4:00
